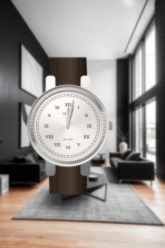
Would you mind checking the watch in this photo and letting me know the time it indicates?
12:02
